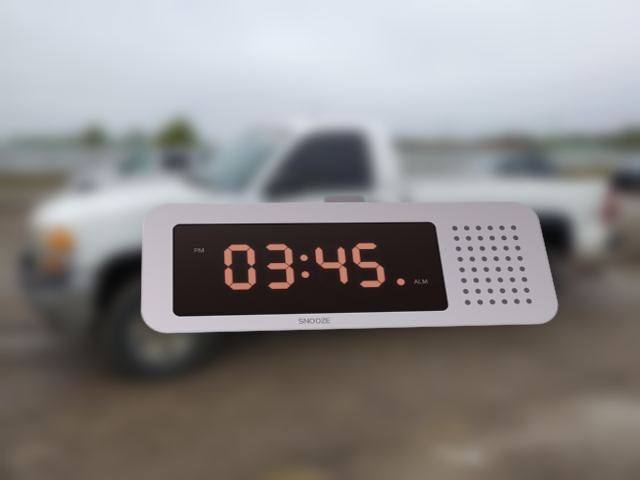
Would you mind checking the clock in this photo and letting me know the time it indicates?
3:45
